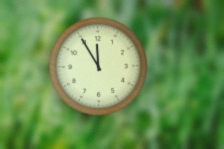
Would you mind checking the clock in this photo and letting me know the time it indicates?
11:55
